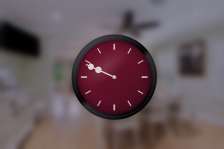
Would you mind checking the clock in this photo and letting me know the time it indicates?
9:49
